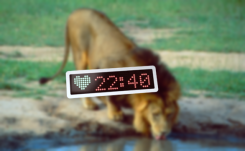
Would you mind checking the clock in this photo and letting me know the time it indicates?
22:40
